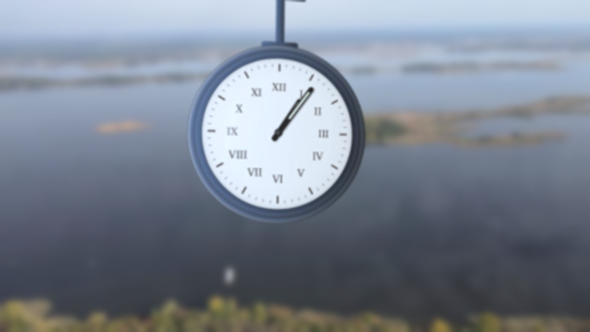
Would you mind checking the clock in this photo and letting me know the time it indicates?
1:06
